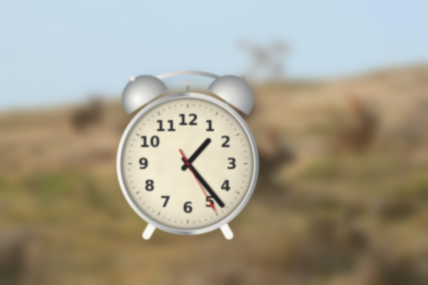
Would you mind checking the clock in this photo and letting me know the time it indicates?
1:23:25
